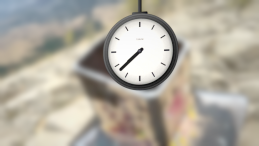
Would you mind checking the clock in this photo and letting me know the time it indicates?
7:38
